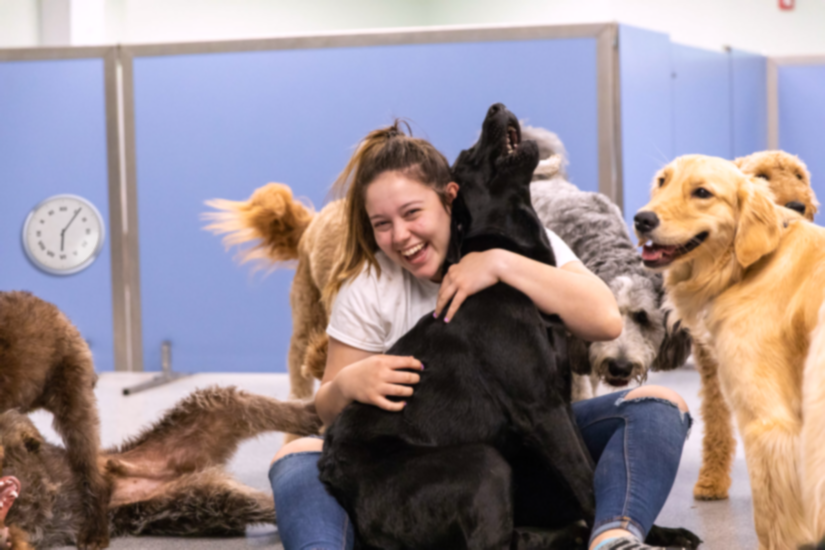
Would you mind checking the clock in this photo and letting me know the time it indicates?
6:06
